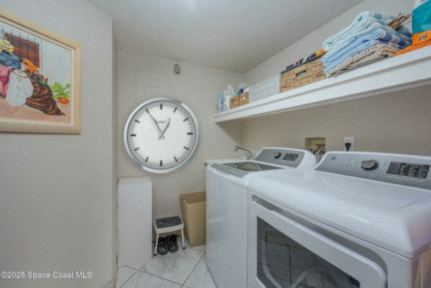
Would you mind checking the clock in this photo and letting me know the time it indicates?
12:55
